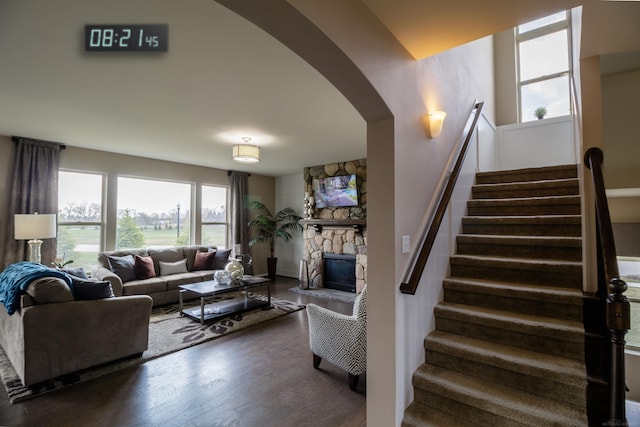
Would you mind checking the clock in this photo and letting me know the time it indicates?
8:21:45
